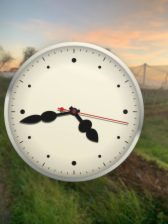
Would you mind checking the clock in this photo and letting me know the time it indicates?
4:43:17
